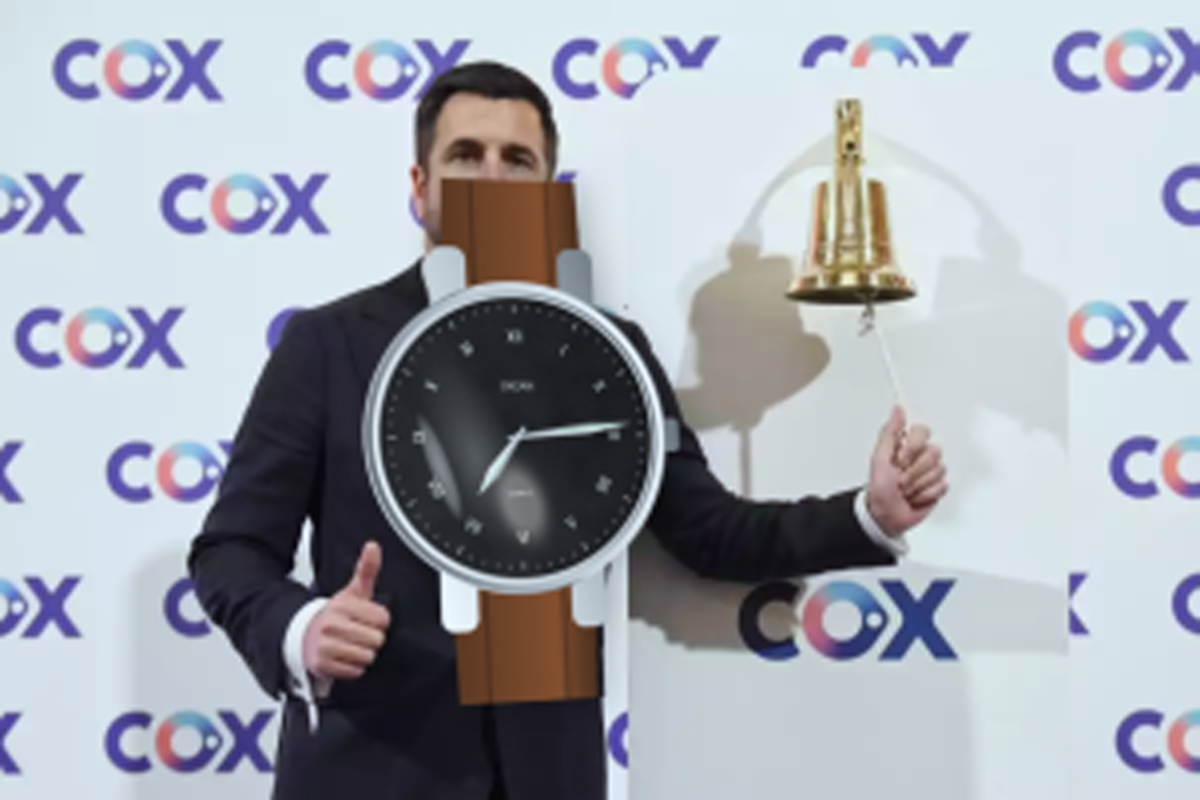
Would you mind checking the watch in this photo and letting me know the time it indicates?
7:14
